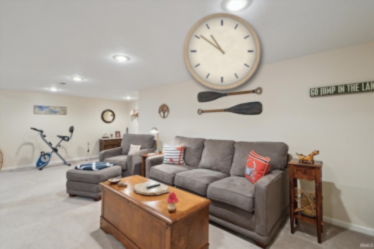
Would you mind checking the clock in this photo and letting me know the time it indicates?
10:51
